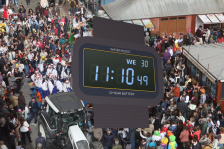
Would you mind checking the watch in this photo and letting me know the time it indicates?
11:10:49
